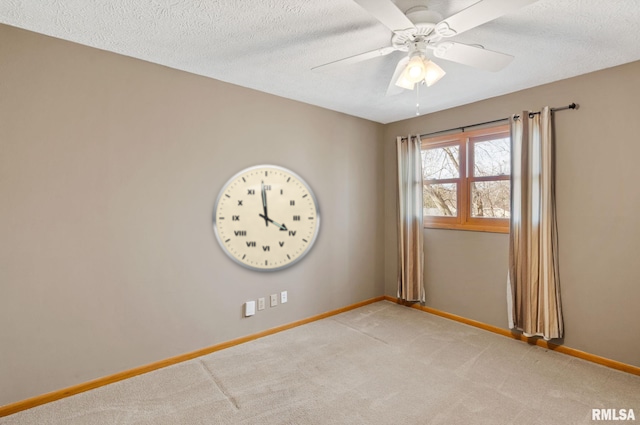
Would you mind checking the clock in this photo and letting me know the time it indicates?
3:59
